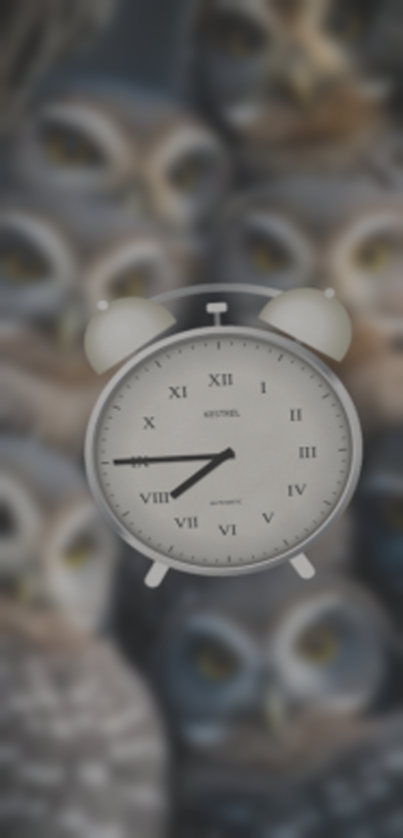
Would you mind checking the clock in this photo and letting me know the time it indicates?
7:45
